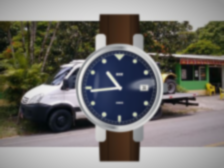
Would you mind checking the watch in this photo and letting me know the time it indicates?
10:44
